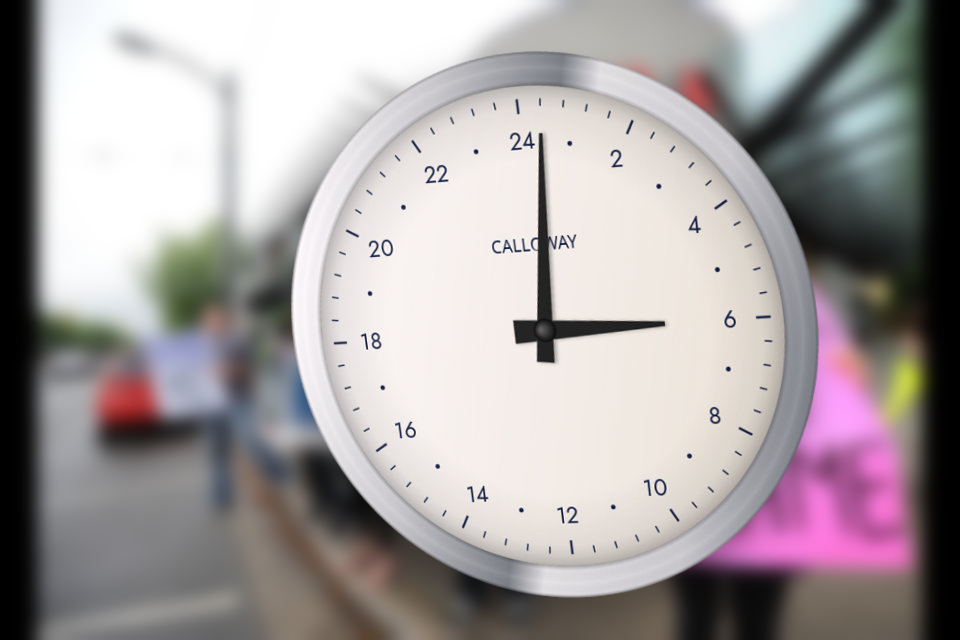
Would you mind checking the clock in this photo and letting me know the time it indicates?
6:01
